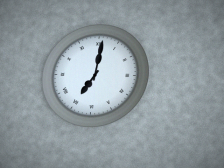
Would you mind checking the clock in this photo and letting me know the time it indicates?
7:01
